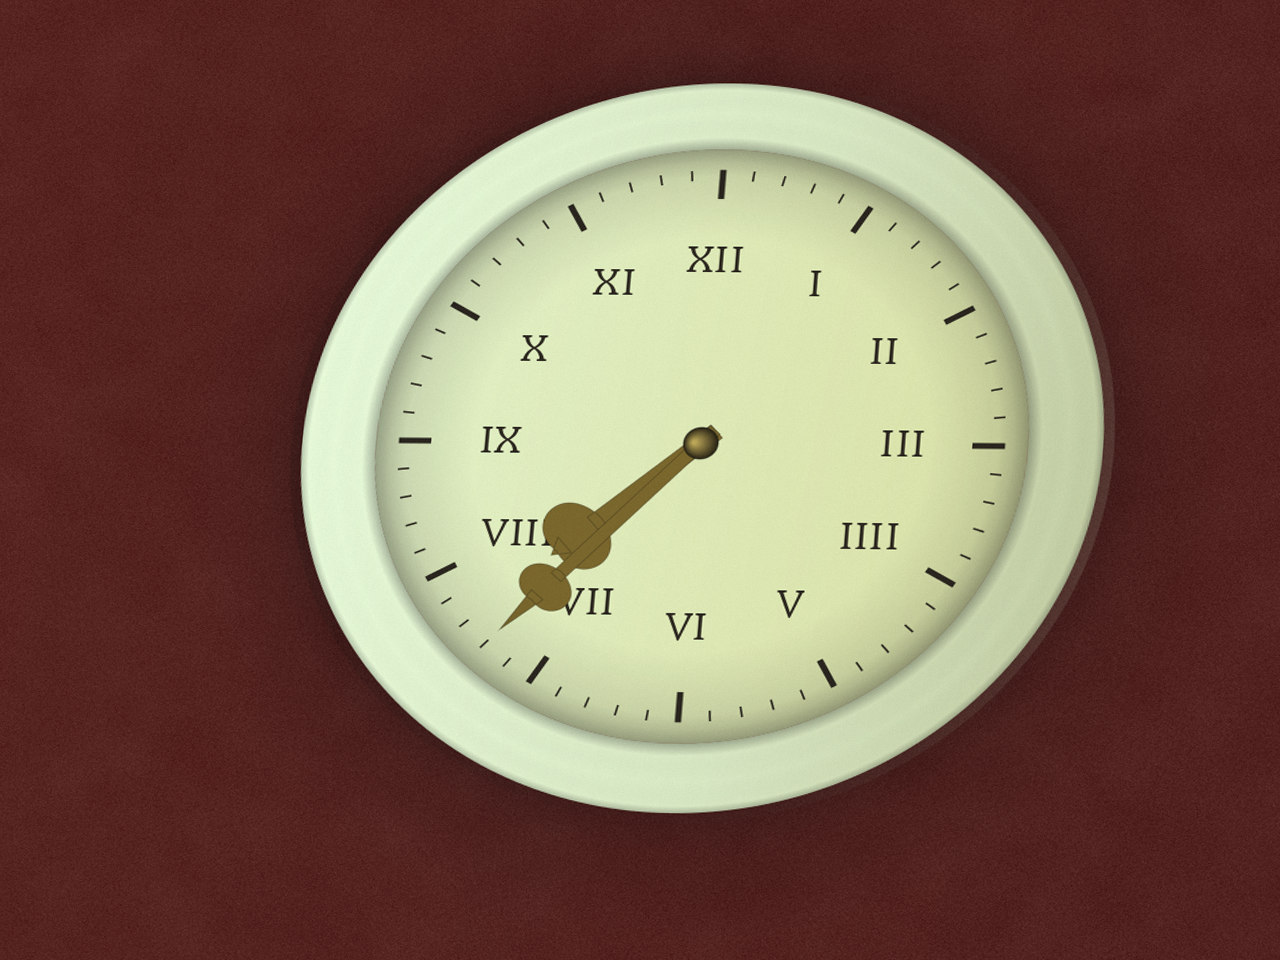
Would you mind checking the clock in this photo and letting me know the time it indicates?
7:37
